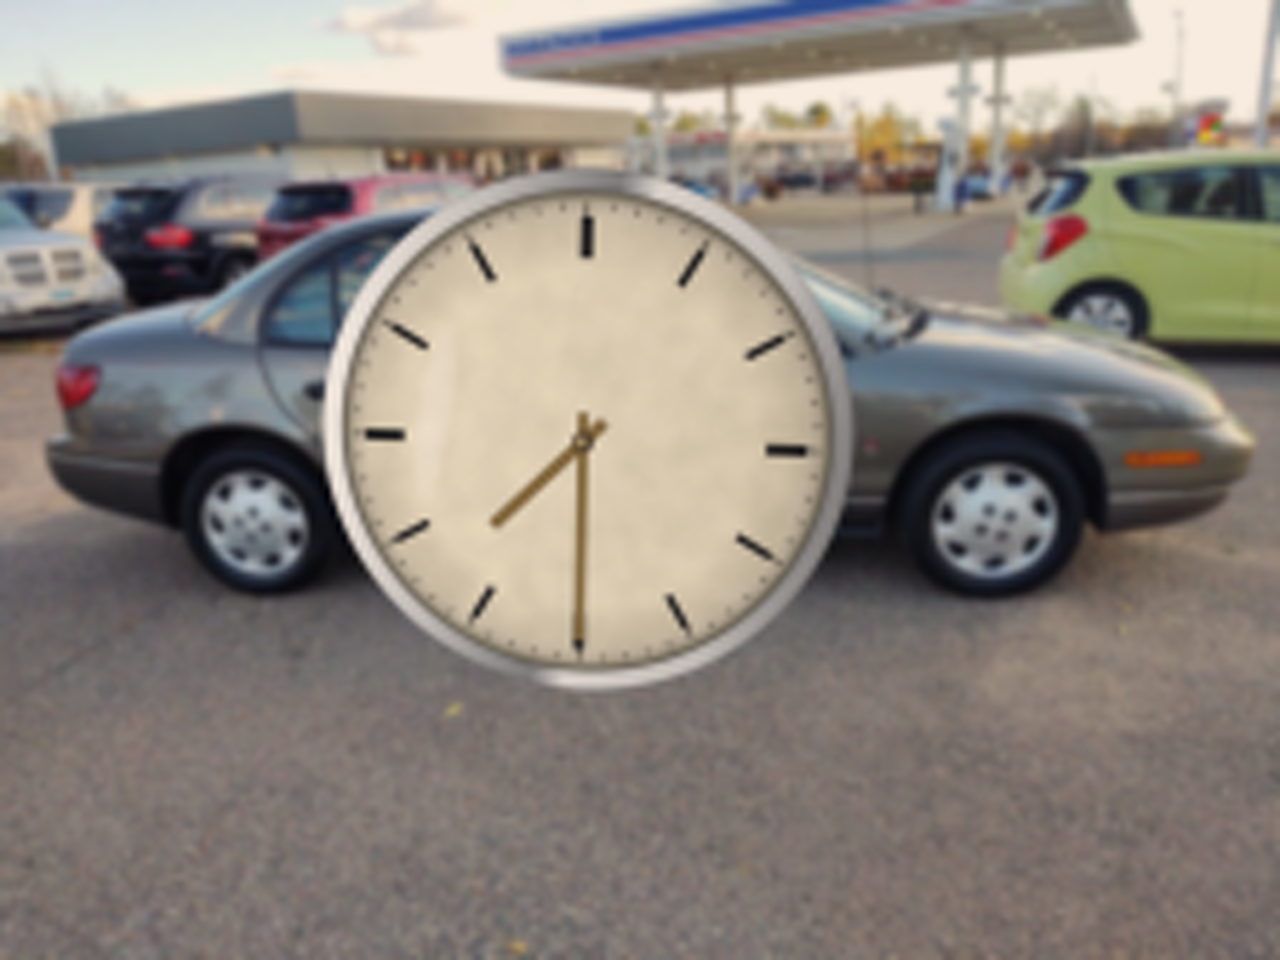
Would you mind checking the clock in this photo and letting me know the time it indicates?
7:30
